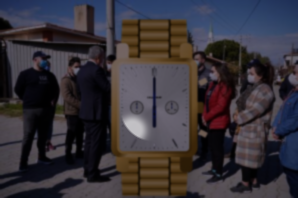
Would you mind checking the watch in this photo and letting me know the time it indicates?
6:00
